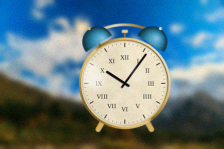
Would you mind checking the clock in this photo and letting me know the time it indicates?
10:06
